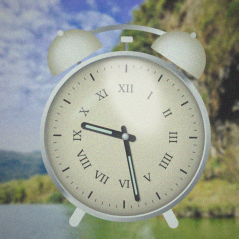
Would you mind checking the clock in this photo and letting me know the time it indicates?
9:28
